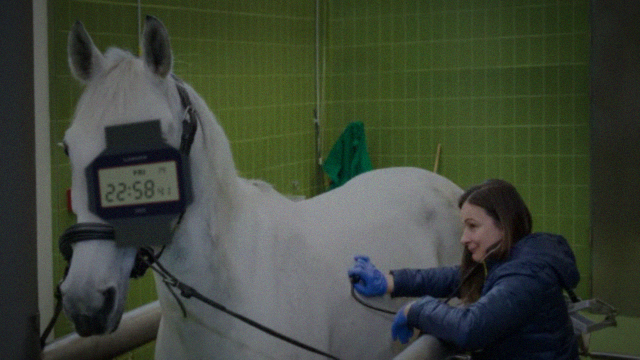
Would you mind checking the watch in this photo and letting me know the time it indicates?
22:58
